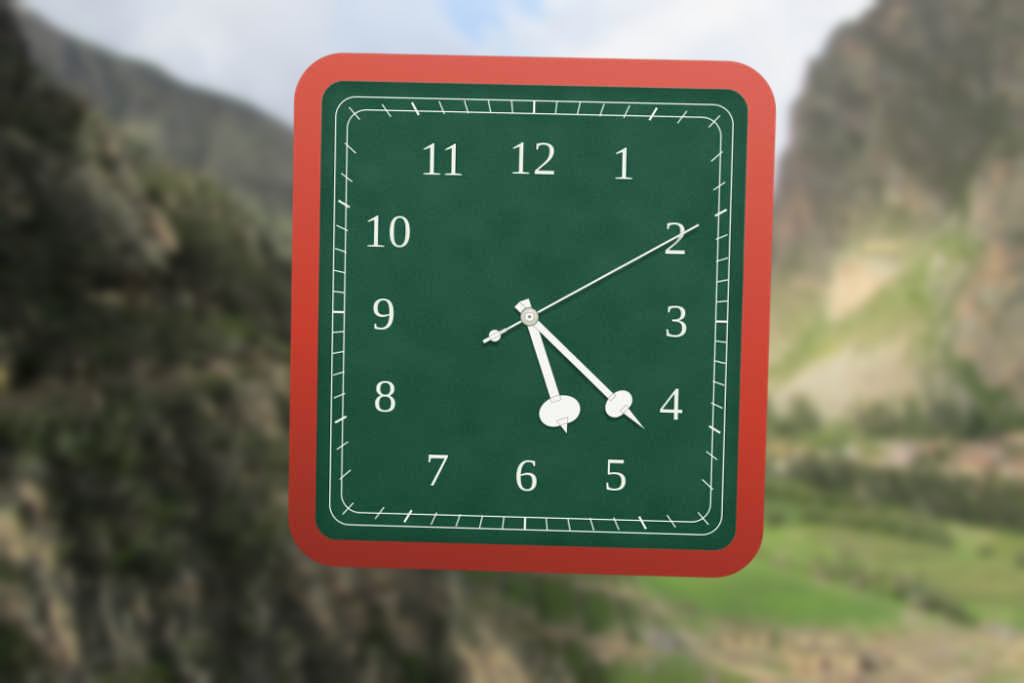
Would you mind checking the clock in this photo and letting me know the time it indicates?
5:22:10
